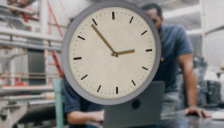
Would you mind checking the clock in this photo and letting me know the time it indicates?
2:54
